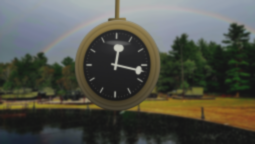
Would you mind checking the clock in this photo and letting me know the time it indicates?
12:17
